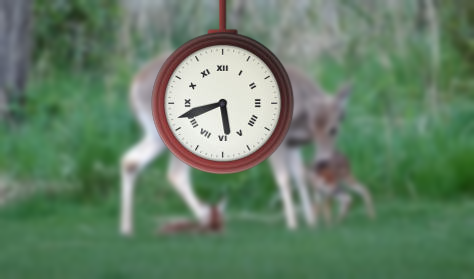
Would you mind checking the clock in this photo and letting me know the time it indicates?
5:42
